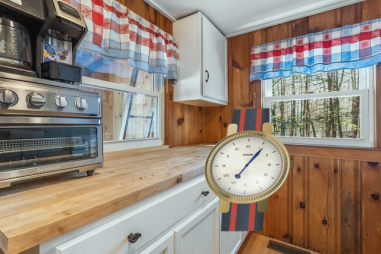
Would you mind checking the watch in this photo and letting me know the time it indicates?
7:06
